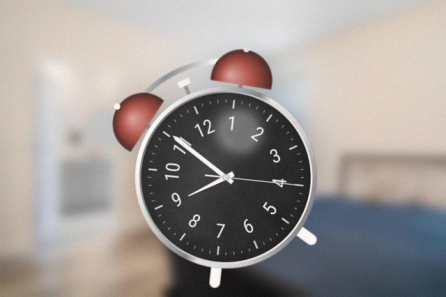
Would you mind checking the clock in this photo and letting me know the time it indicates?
8:55:20
